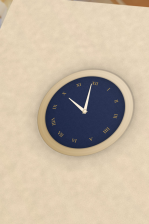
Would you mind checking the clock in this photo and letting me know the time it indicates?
9:59
